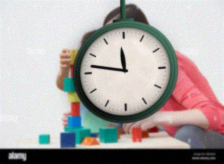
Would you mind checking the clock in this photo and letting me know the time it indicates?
11:47
